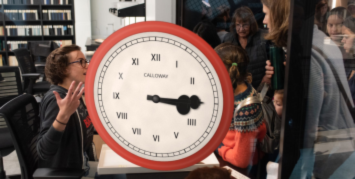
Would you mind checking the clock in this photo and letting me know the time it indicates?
3:15
